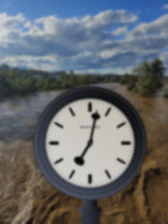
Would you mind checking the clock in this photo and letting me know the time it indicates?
7:02
